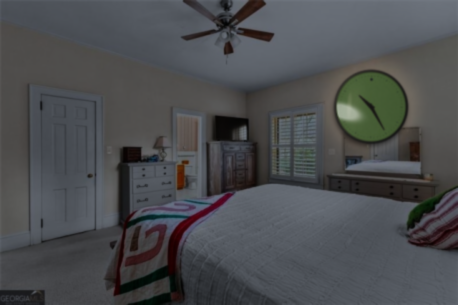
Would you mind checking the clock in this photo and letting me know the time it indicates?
10:25
